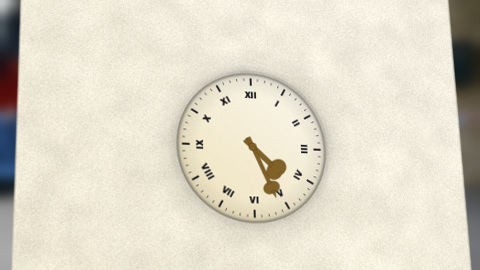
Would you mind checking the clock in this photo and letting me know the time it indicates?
4:26
